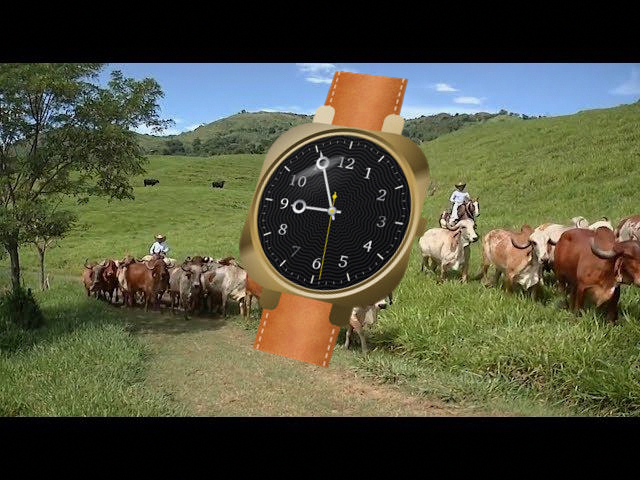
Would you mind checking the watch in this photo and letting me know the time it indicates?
8:55:29
